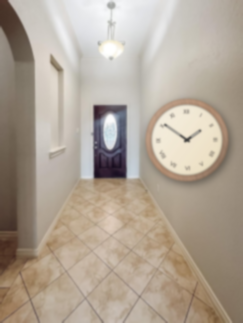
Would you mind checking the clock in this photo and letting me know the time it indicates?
1:51
